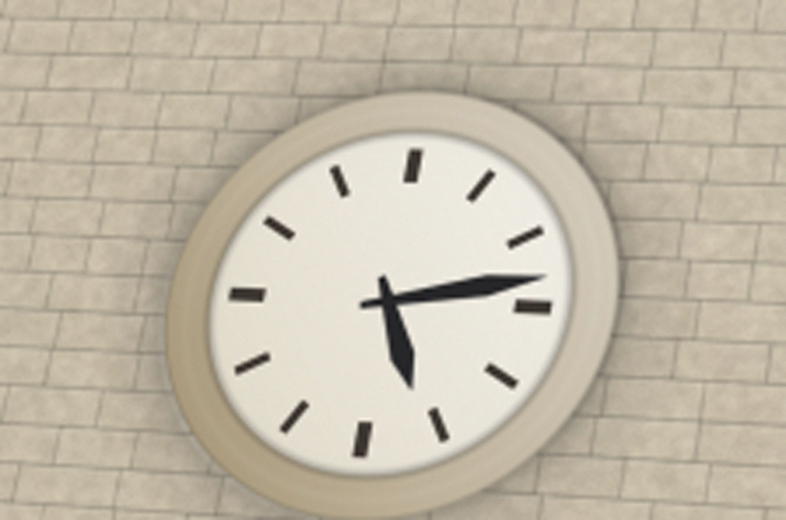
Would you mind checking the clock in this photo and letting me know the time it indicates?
5:13
